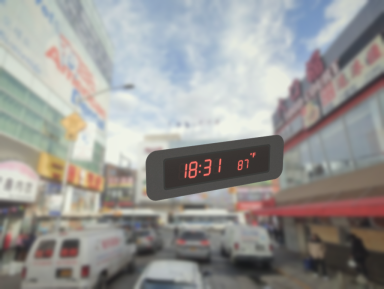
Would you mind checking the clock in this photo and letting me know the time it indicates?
18:31
